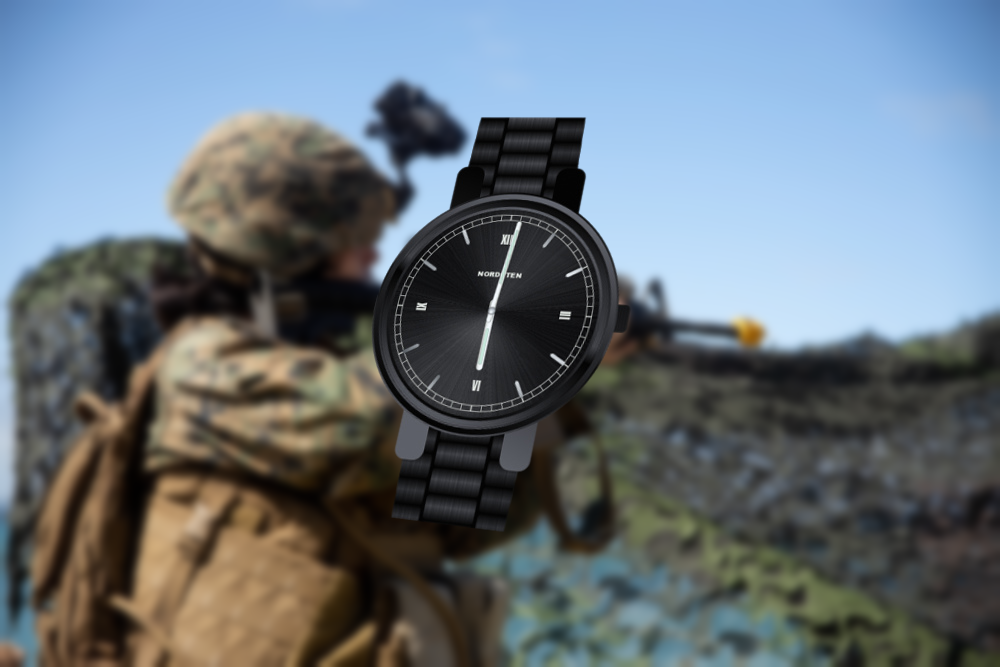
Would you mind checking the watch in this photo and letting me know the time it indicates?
6:01
